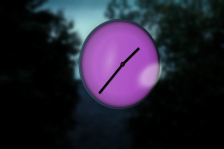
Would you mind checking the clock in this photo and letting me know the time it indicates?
1:37
